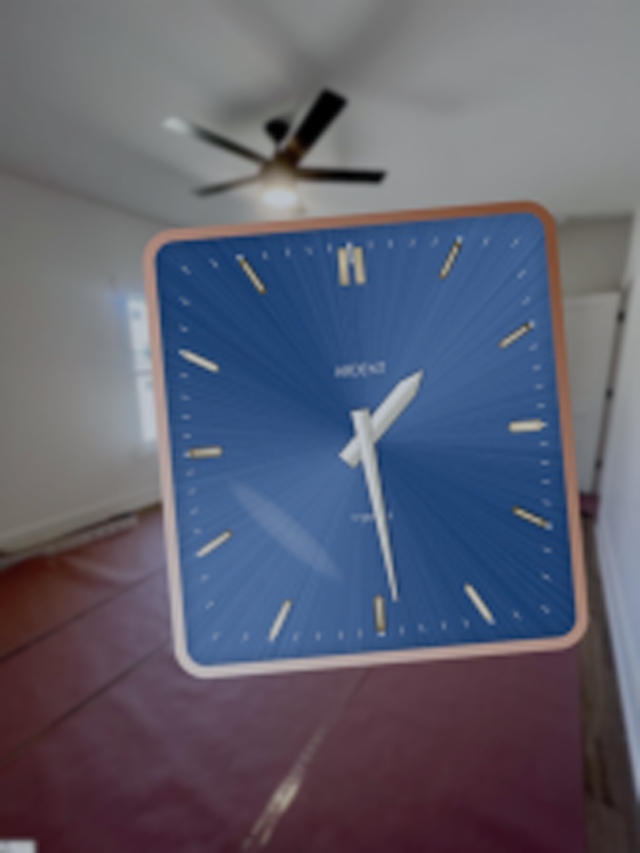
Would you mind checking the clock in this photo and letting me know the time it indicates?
1:29
